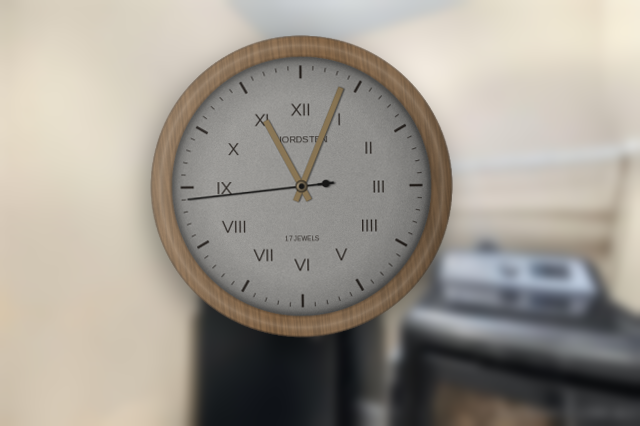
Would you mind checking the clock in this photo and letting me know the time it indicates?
11:03:44
